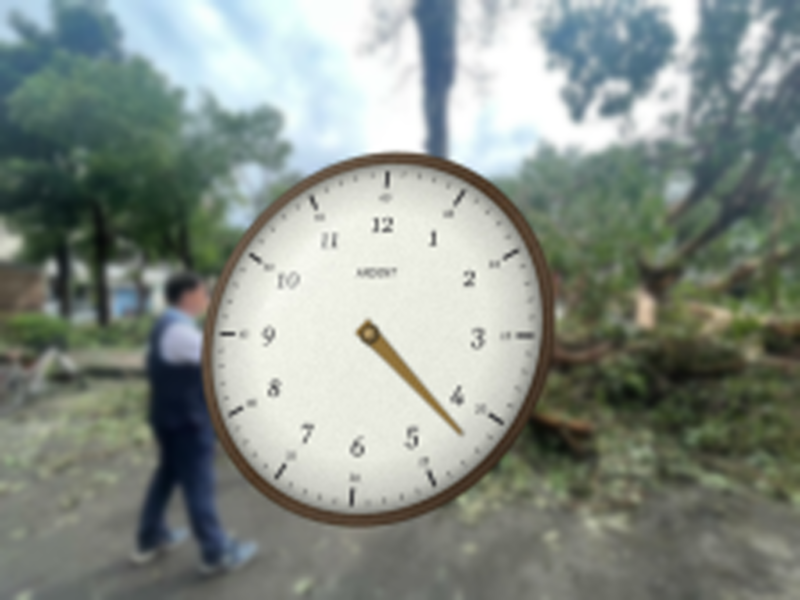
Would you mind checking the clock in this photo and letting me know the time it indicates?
4:22
